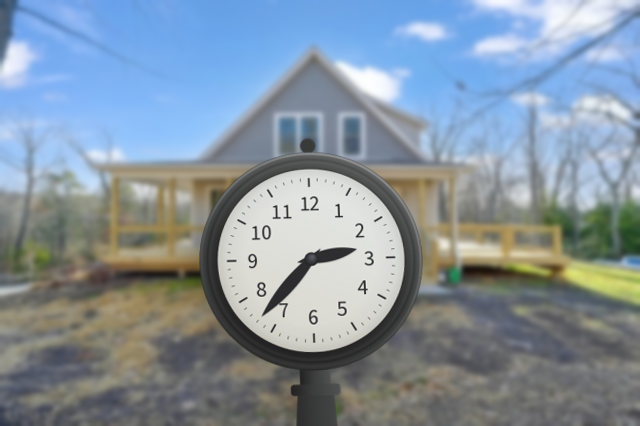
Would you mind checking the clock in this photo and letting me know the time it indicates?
2:37
